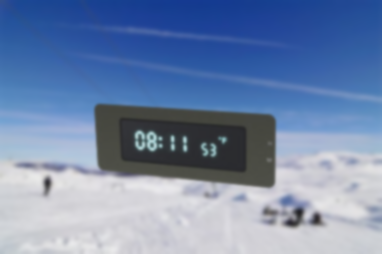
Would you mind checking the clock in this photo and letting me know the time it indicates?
8:11
